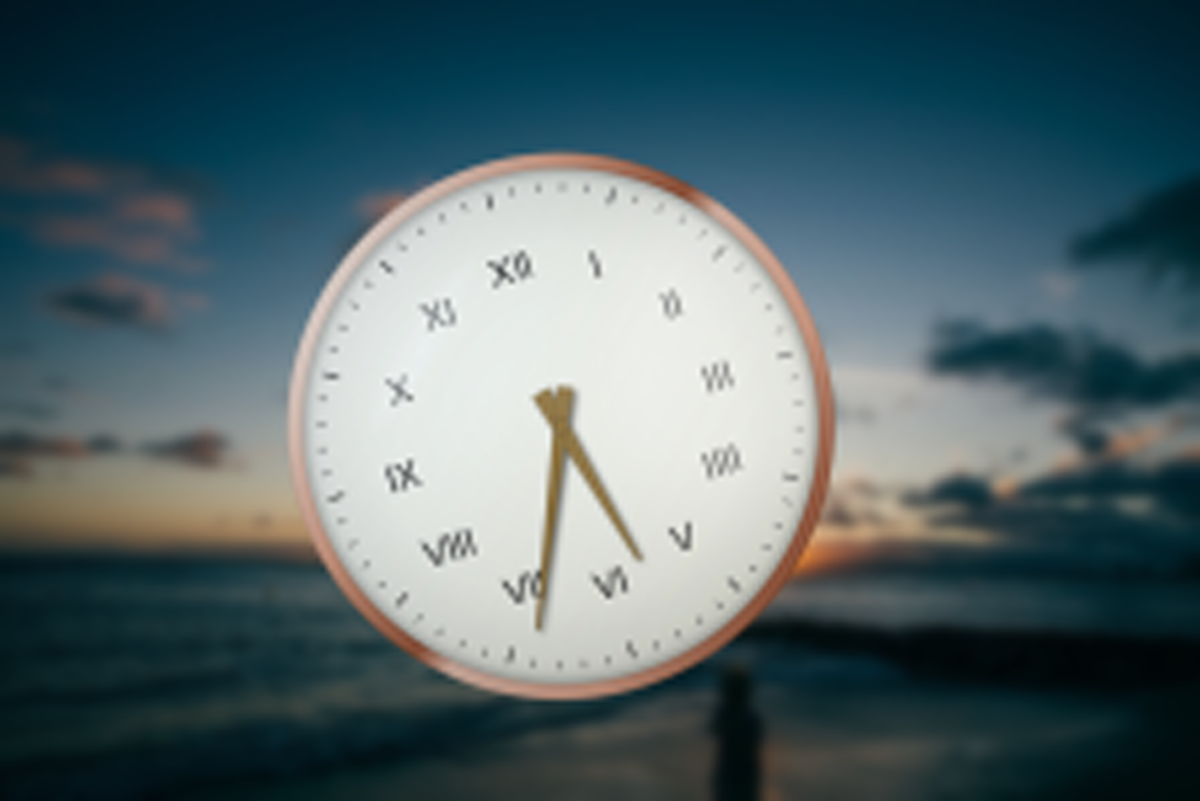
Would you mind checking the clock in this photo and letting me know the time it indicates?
5:34
